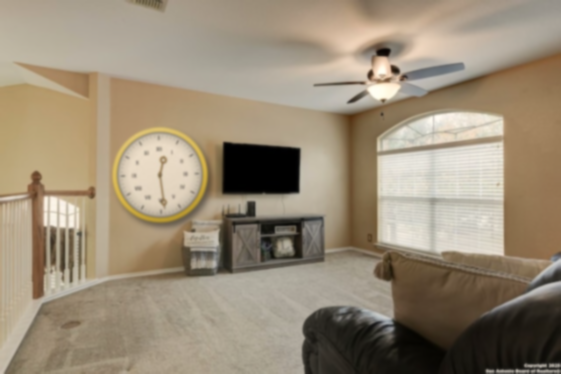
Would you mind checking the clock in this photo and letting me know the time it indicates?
12:29
